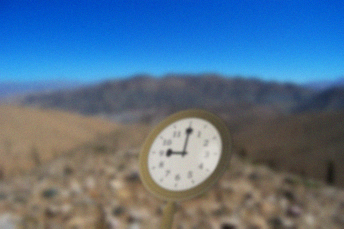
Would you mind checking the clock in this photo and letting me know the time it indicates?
9:00
